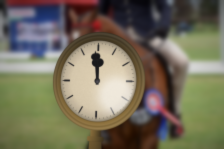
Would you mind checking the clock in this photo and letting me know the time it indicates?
11:59
